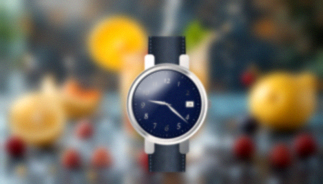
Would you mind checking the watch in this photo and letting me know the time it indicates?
9:22
